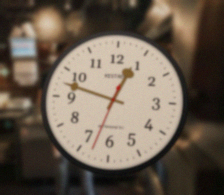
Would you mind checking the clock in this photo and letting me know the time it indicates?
12:47:33
